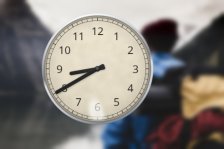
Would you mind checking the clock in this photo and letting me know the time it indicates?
8:40
